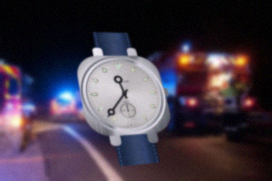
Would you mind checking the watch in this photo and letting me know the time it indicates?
11:37
